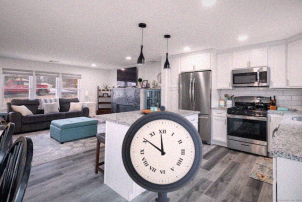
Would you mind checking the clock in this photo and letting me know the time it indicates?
11:51
